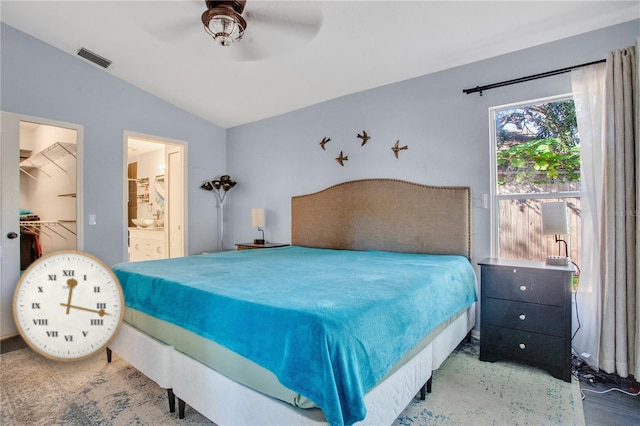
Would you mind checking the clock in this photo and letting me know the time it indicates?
12:17
